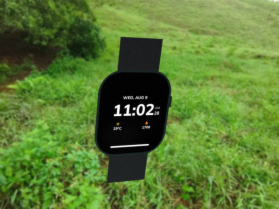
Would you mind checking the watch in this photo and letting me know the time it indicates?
11:02
